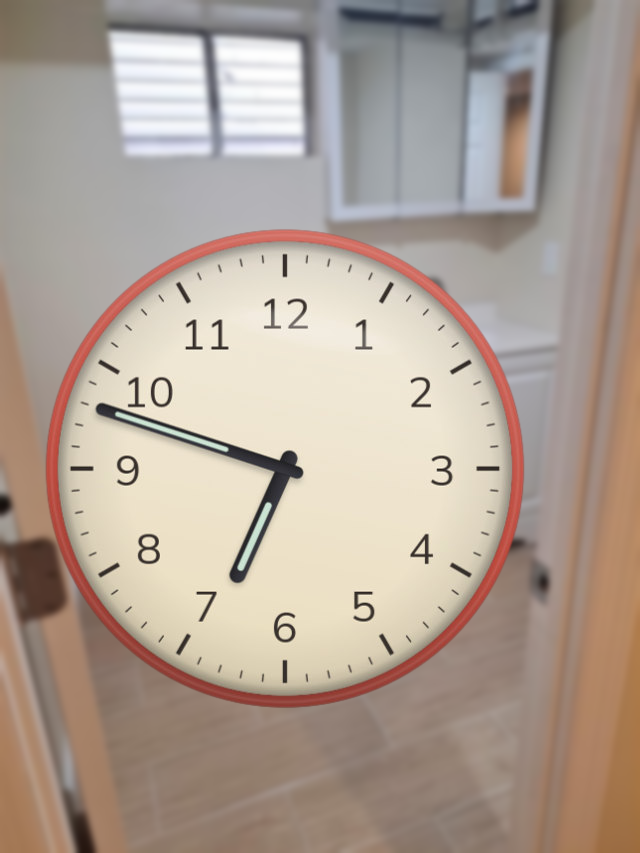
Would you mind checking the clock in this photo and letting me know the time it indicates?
6:48
